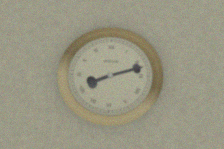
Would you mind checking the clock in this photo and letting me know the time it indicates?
8:12
